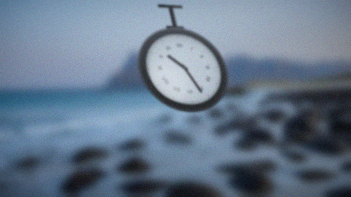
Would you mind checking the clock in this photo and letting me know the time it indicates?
10:26
